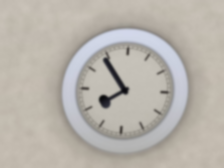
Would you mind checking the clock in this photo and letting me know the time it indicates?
7:54
